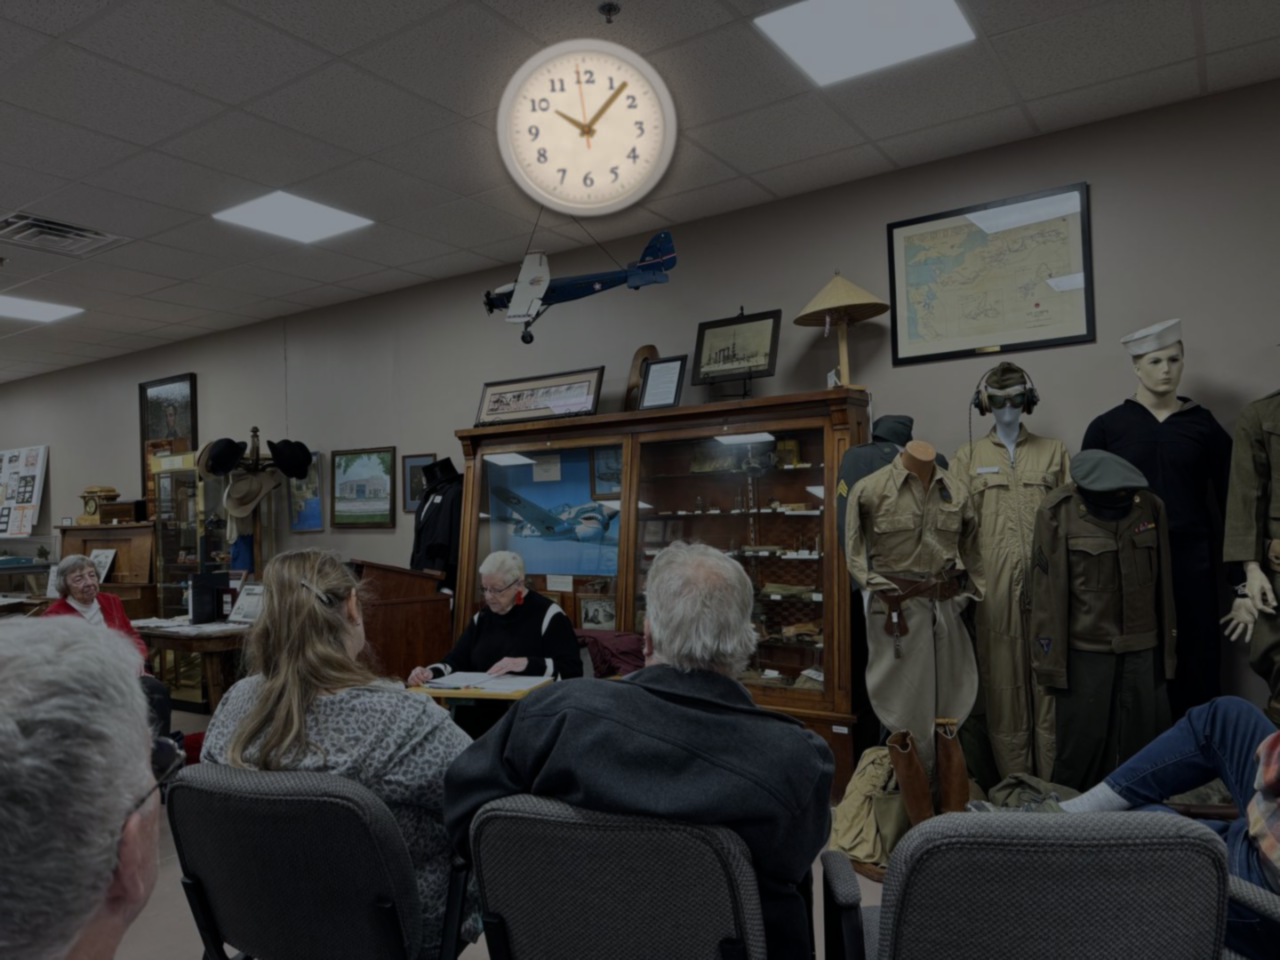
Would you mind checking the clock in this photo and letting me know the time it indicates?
10:06:59
